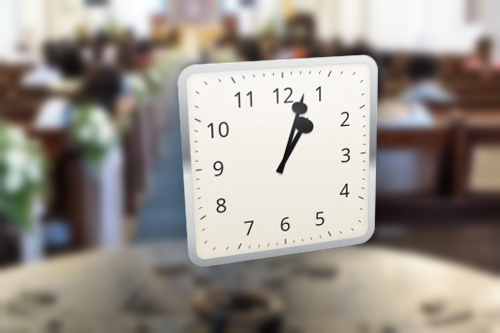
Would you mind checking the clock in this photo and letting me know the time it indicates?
1:03
